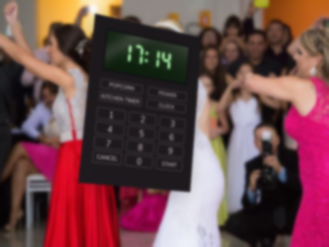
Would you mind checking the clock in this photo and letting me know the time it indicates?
17:14
